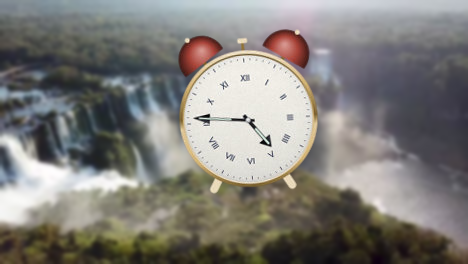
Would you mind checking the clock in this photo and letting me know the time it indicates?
4:46
